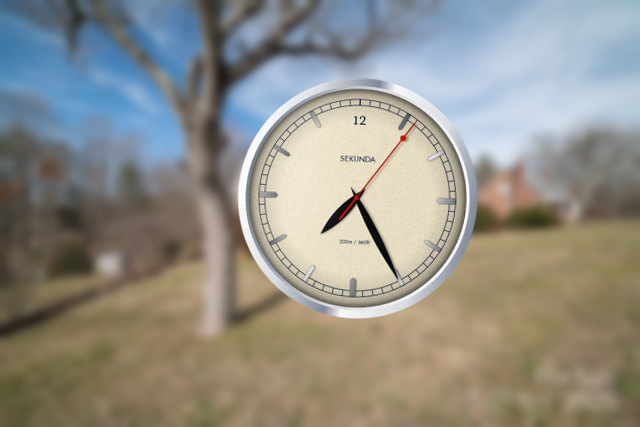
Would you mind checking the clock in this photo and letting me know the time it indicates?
7:25:06
